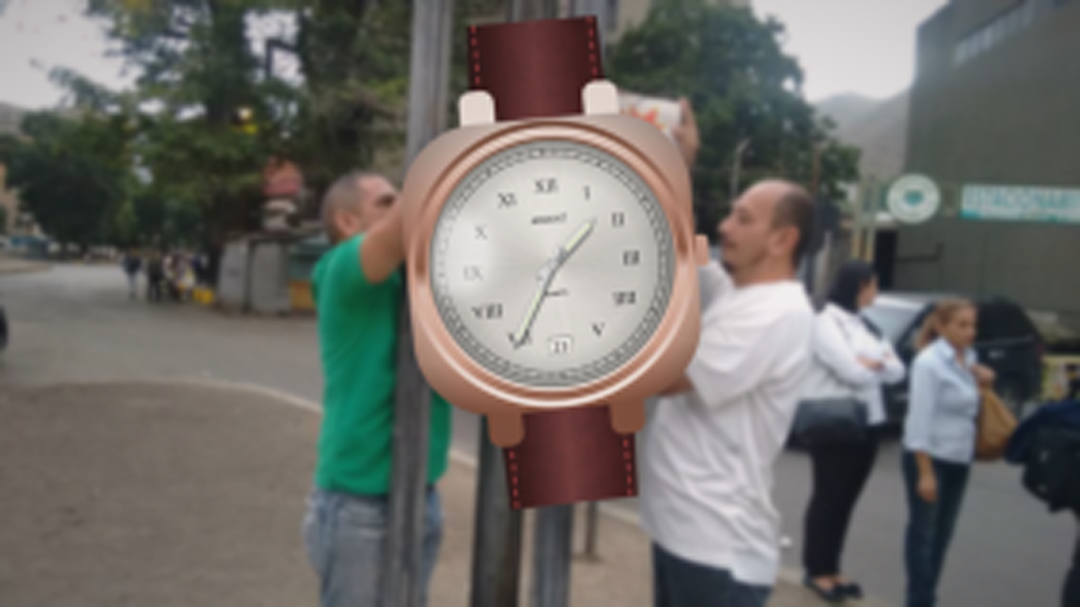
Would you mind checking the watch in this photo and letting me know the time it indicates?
1:35
